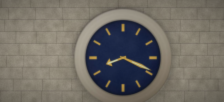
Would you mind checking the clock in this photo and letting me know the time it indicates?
8:19
